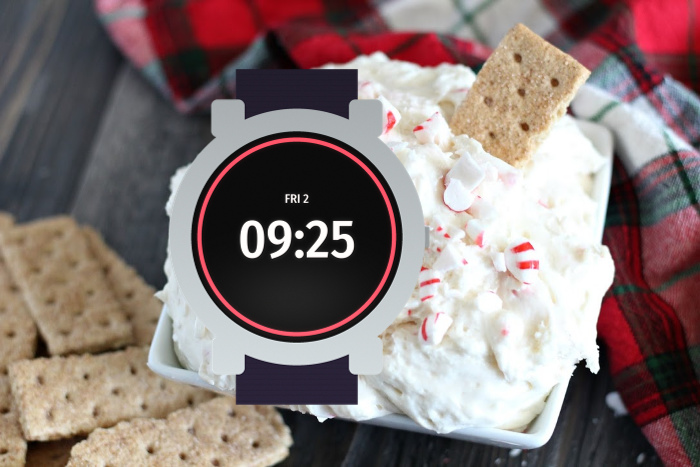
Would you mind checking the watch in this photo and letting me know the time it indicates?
9:25
